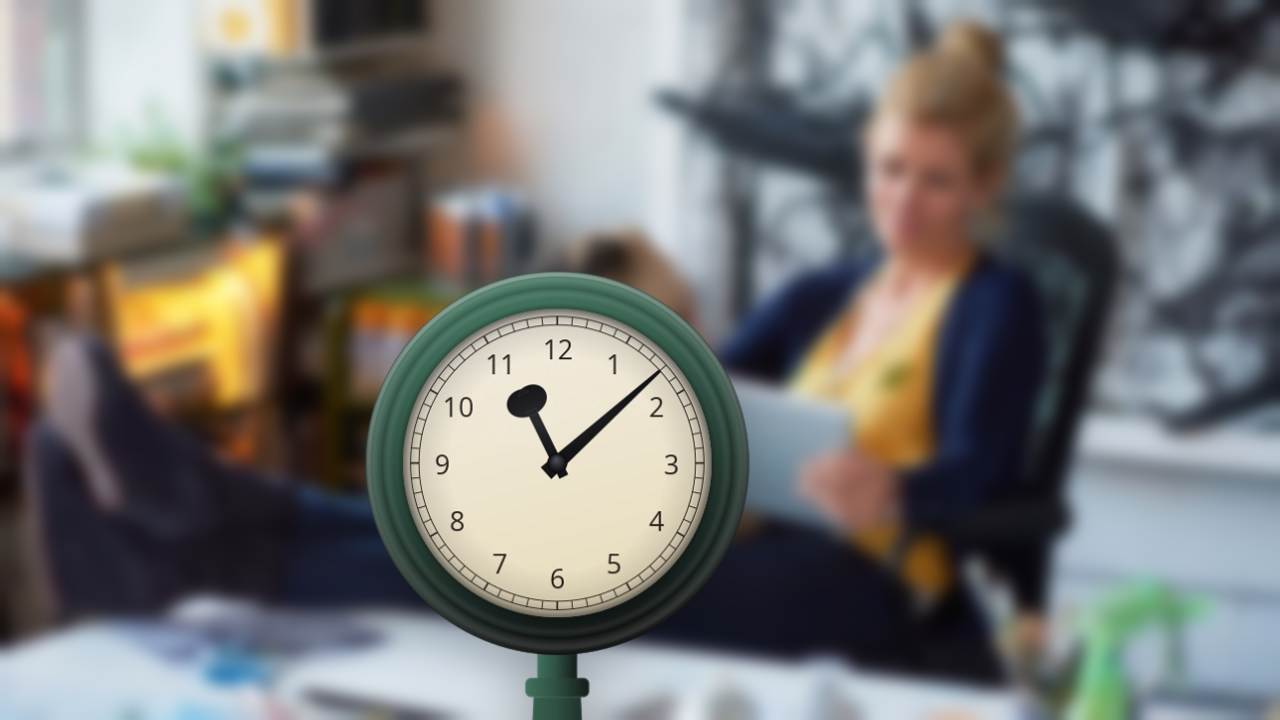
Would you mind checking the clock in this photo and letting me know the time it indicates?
11:08
